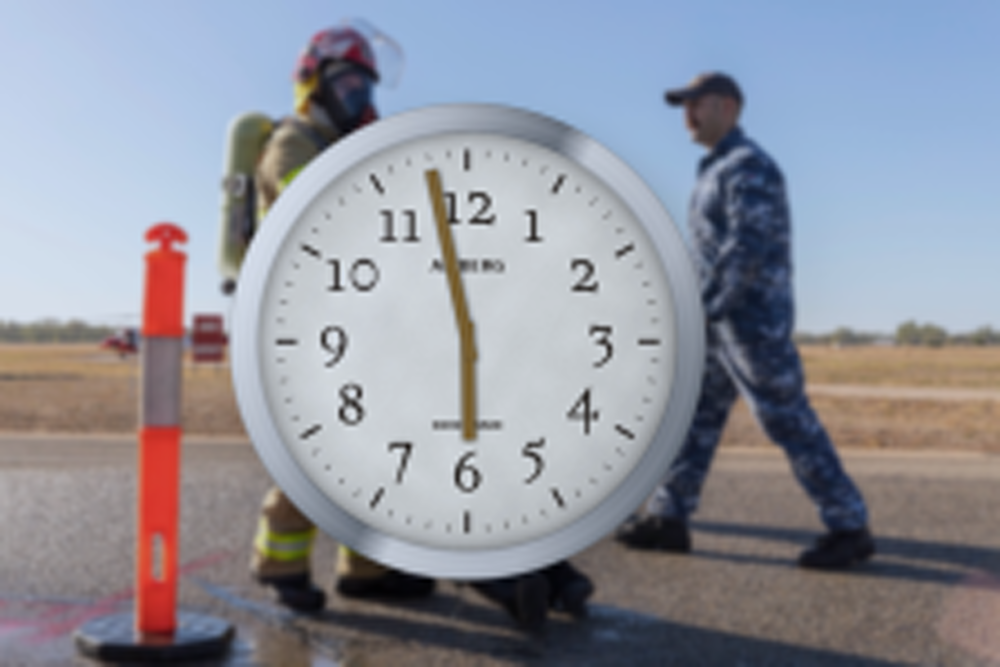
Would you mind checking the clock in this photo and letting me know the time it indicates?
5:58
